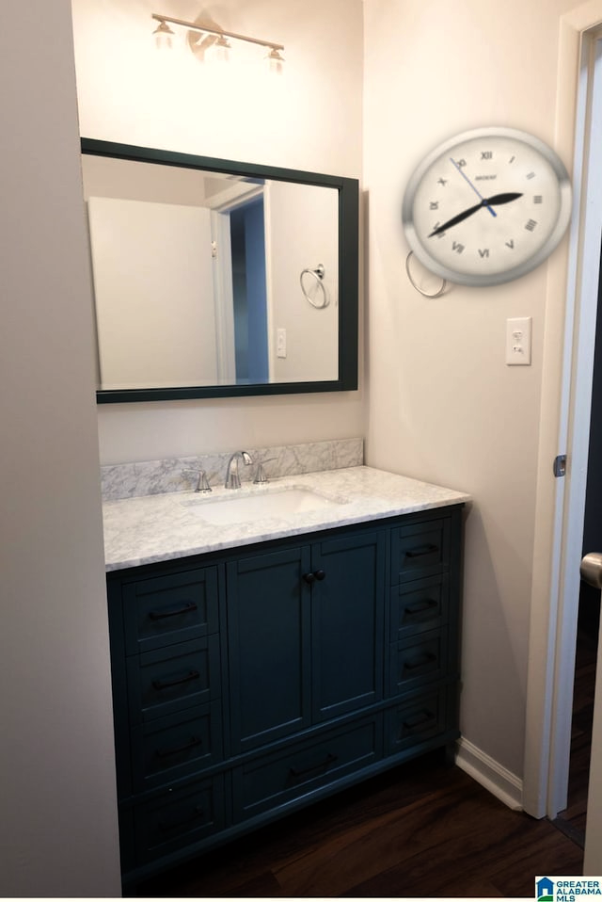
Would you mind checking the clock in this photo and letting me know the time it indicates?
2:39:54
